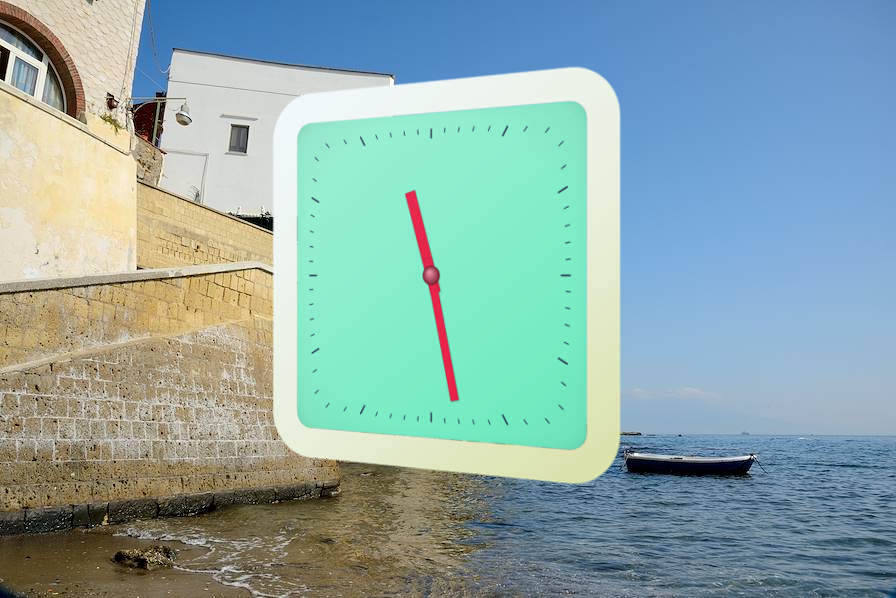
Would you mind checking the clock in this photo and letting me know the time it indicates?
11:28
